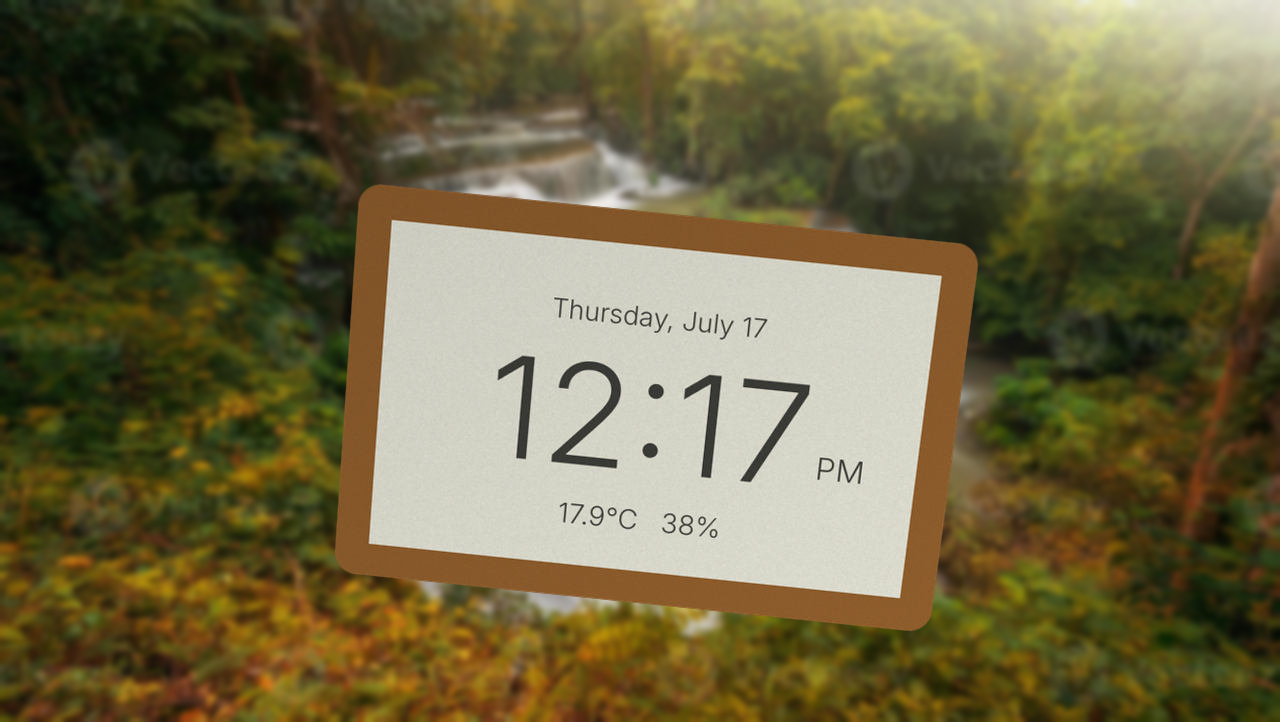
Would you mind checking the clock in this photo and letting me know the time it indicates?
12:17
